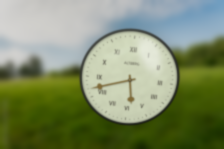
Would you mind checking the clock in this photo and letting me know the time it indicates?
5:42
